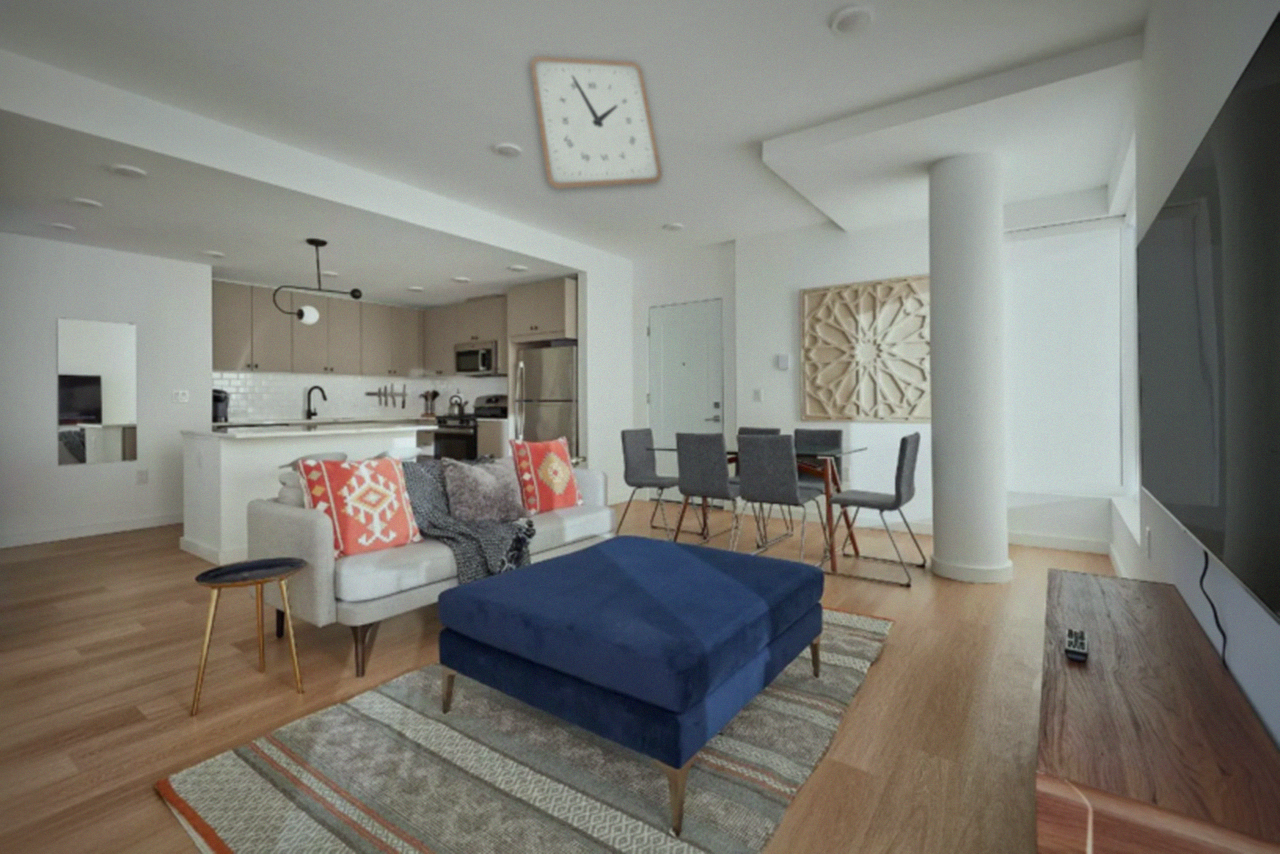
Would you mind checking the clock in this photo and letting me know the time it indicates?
1:56
